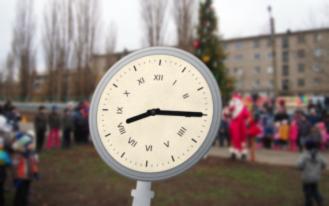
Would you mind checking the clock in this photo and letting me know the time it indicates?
8:15
